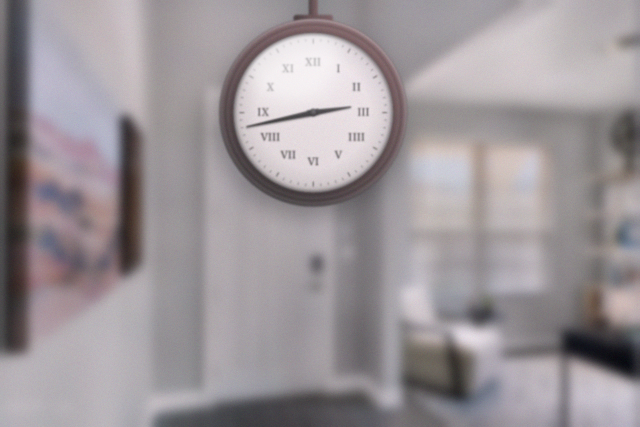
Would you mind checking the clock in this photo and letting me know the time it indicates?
2:43
